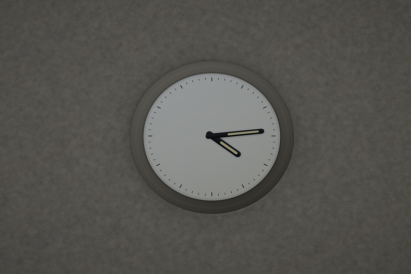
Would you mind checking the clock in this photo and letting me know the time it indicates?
4:14
